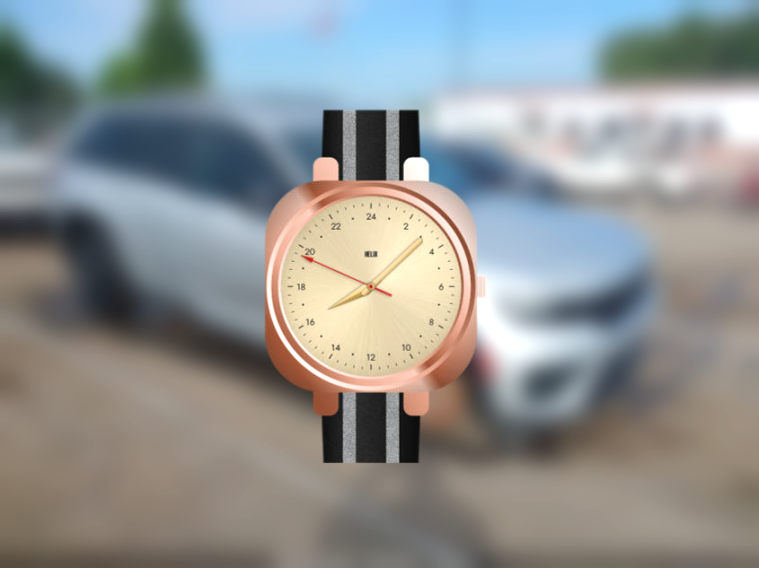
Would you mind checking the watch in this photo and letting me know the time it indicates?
16:07:49
